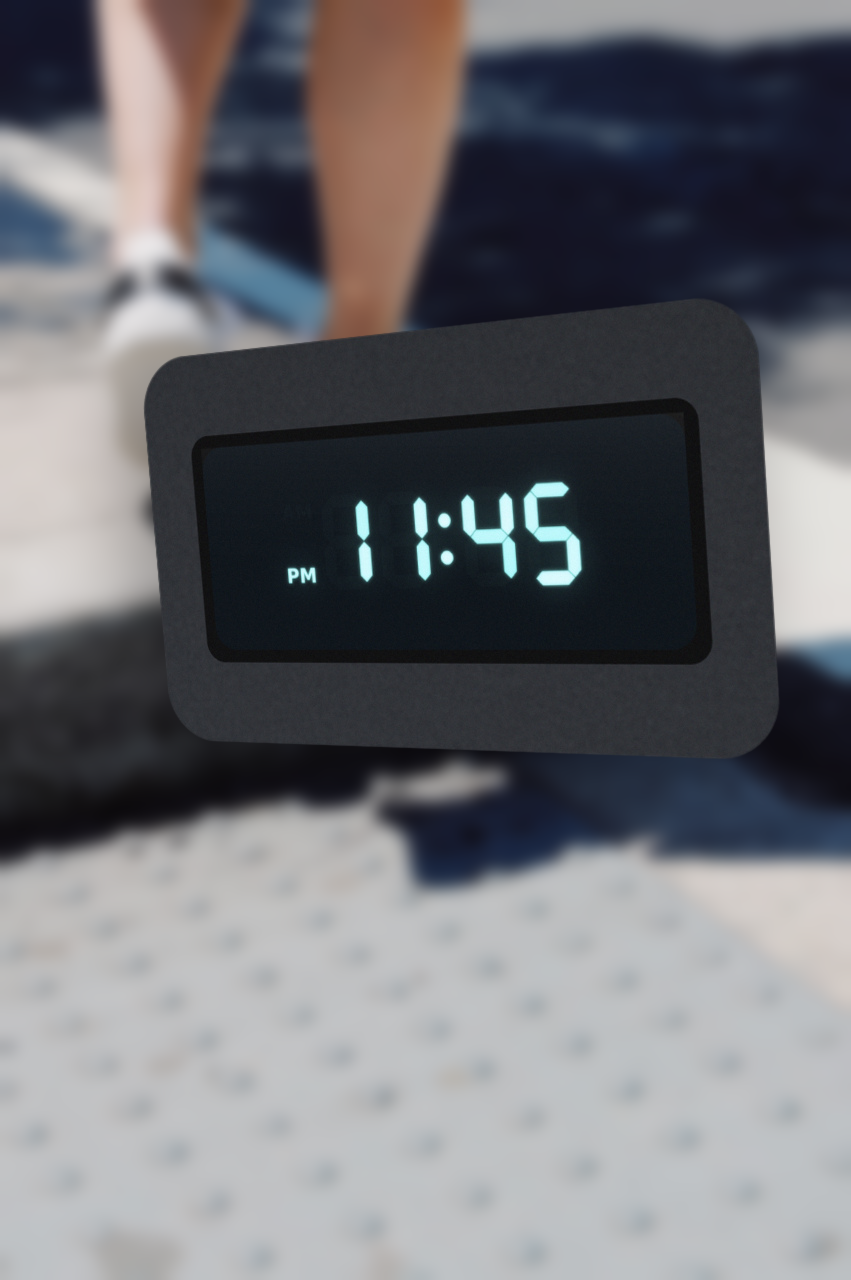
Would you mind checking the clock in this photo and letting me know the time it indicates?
11:45
